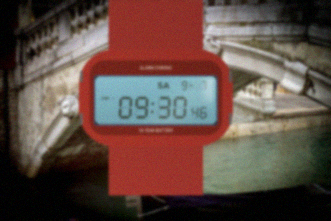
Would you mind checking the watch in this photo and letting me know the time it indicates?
9:30:46
